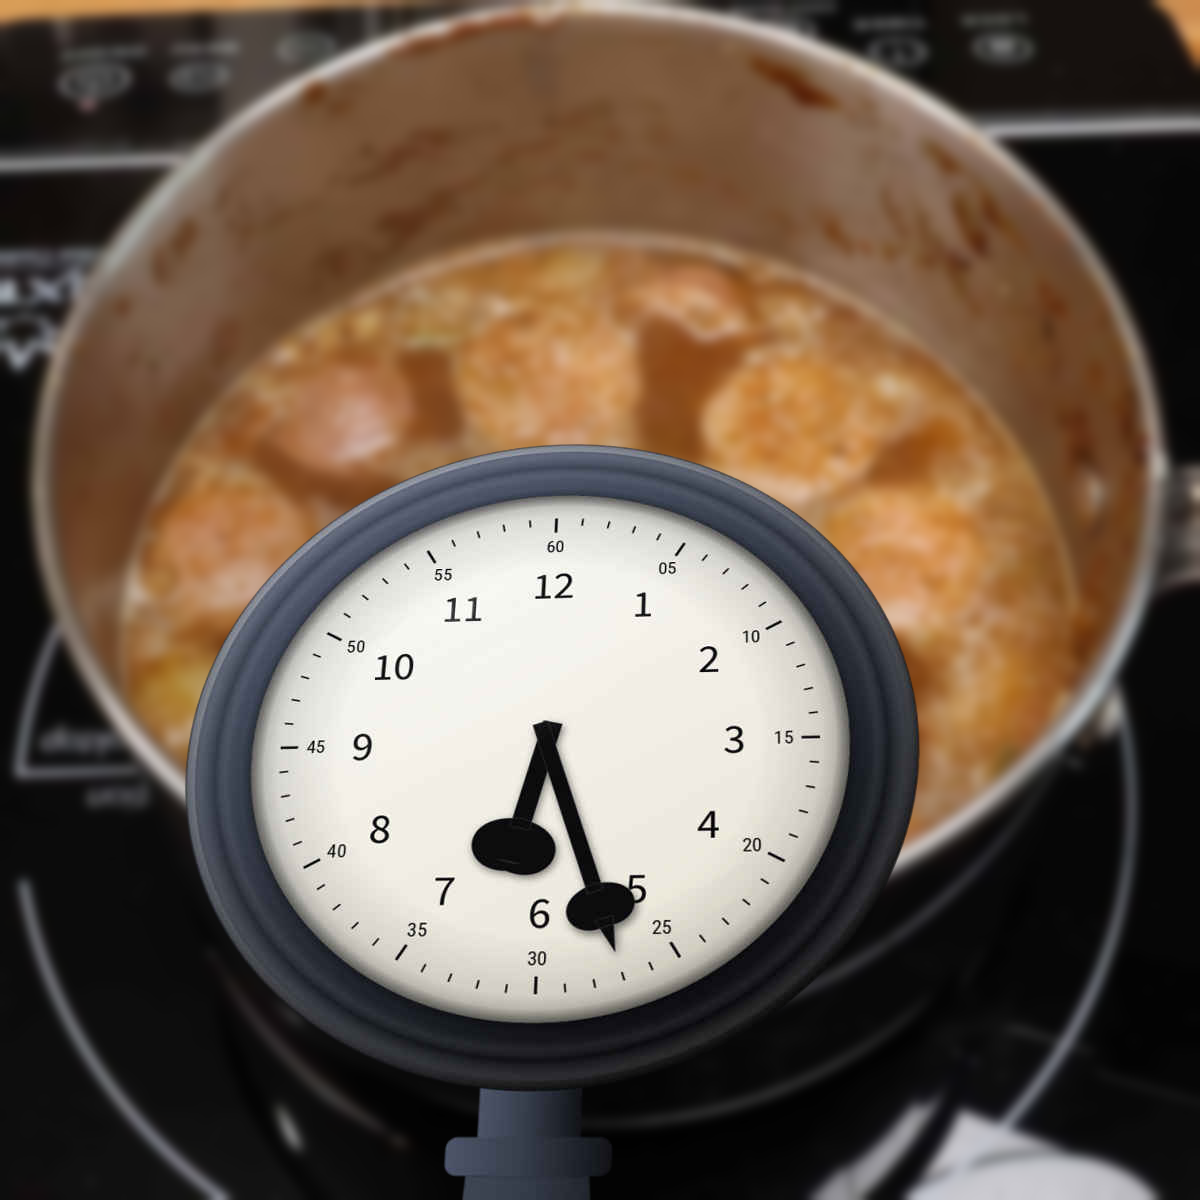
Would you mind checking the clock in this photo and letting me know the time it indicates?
6:27
